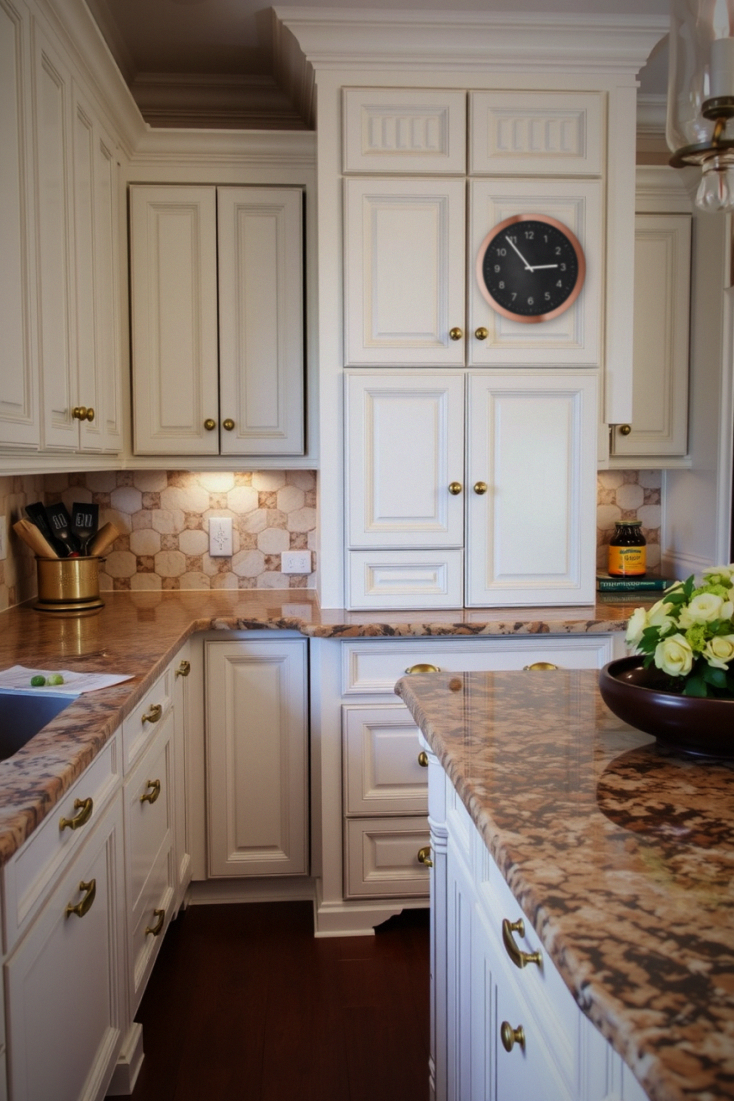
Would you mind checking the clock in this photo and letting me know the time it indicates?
2:54
